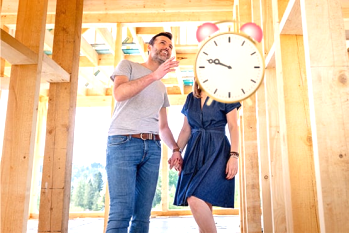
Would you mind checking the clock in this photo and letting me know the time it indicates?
9:48
